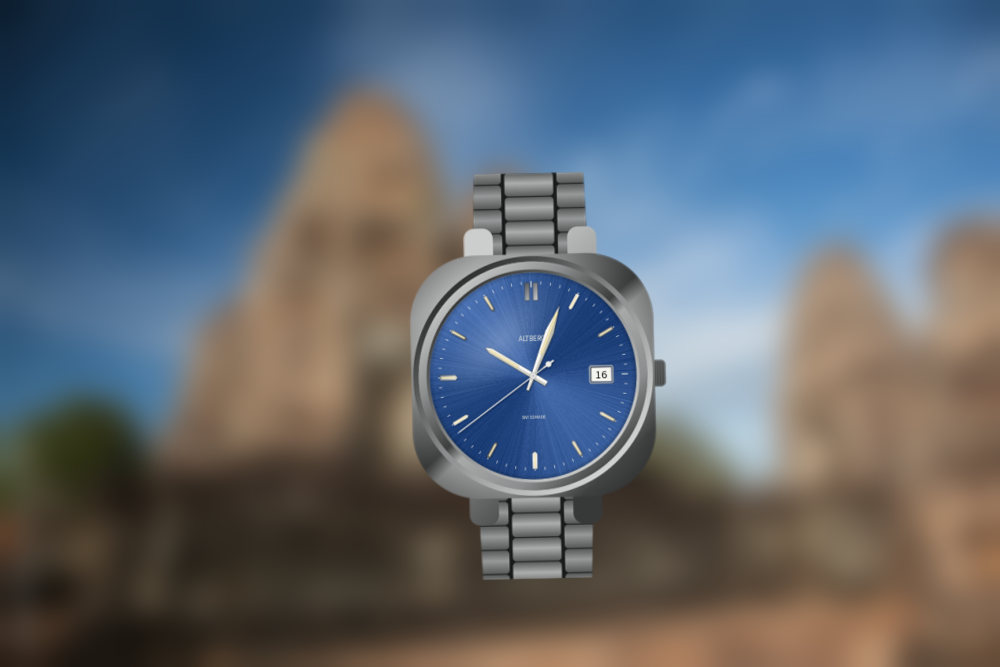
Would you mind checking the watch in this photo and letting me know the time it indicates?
10:03:39
